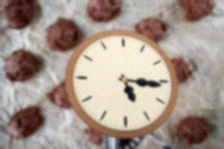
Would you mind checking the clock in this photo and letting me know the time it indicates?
5:16
